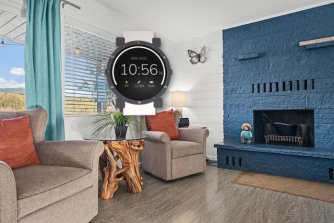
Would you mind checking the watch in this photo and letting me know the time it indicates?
10:56
